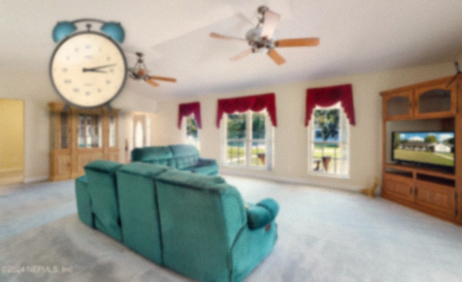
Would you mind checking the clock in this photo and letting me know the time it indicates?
3:13
